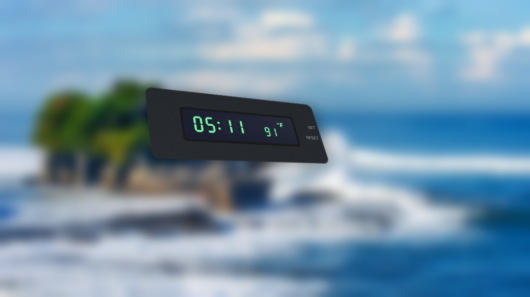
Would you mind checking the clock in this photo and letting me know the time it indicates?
5:11
